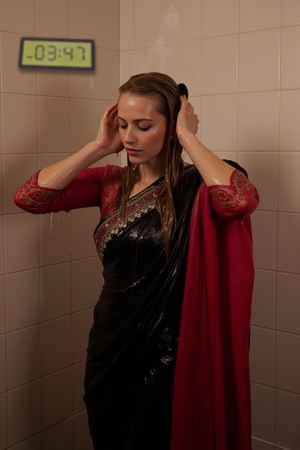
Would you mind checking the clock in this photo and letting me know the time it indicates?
3:47
